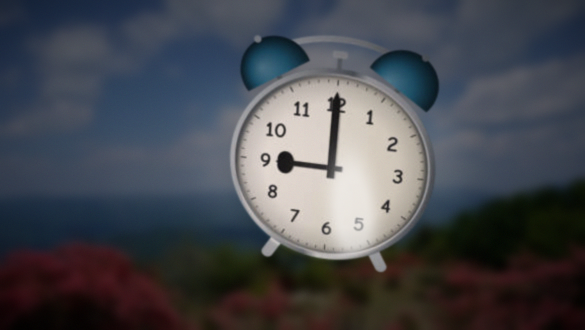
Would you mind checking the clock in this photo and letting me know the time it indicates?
9:00
